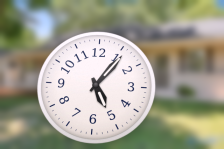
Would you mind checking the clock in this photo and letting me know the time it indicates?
5:06
